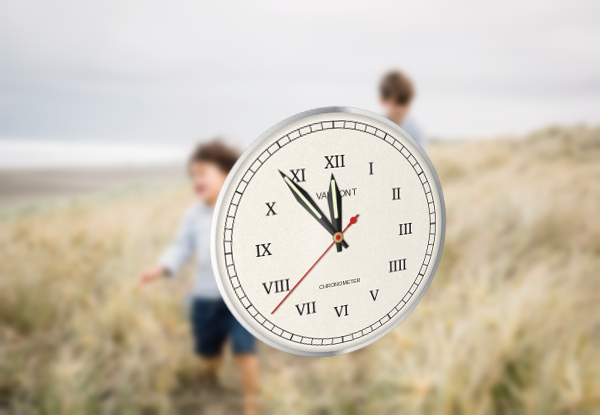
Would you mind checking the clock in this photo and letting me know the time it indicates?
11:53:38
